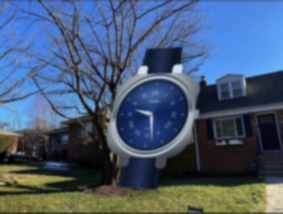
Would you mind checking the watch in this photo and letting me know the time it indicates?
9:28
